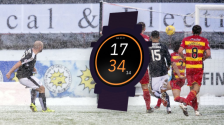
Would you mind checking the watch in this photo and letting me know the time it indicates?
17:34
